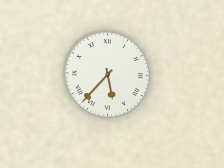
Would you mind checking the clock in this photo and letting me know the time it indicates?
5:37
